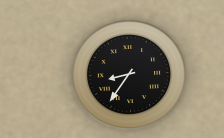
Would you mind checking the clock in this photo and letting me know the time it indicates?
8:36
